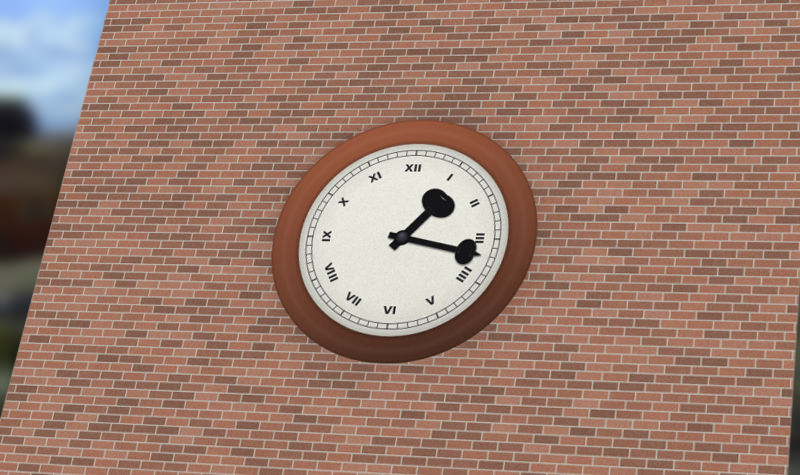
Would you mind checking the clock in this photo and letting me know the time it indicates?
1:17
